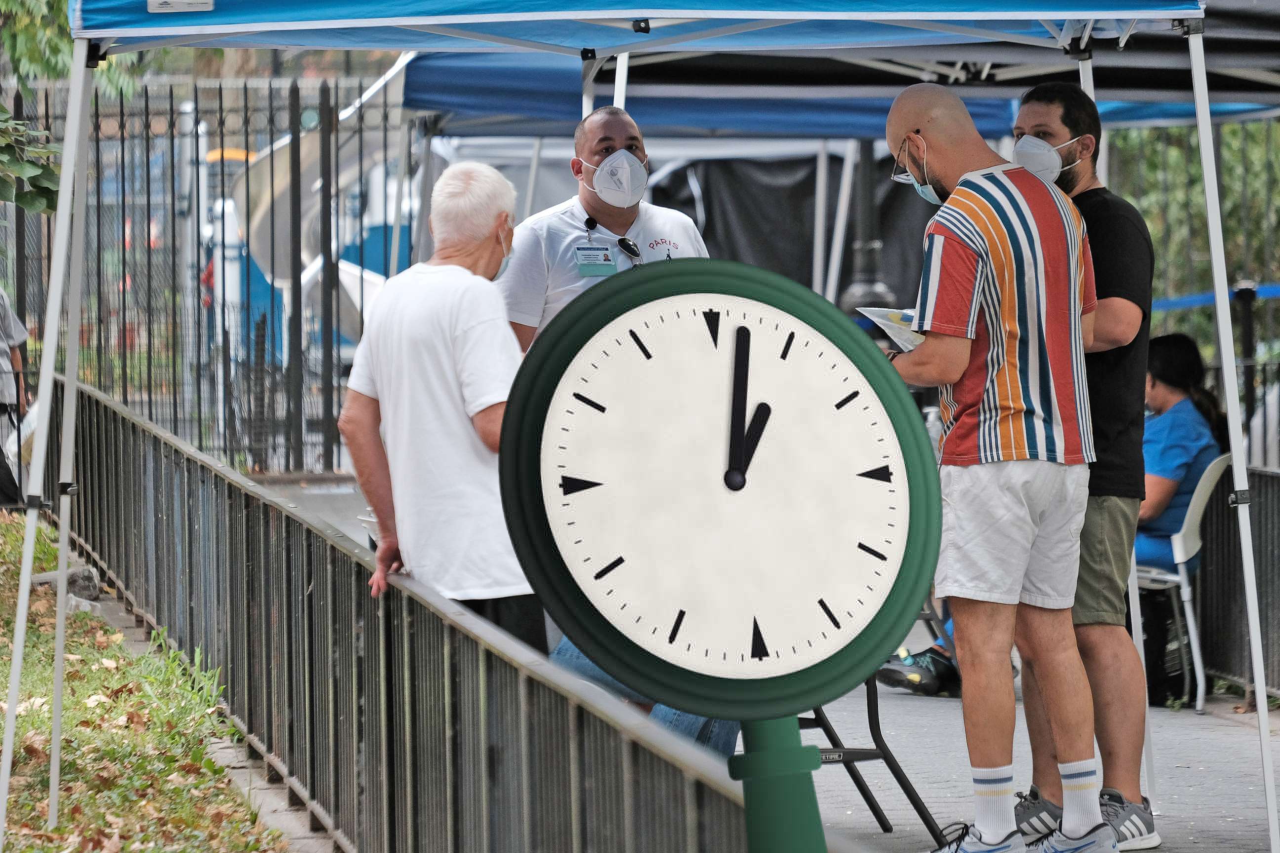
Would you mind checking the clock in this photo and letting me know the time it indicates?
1:02
